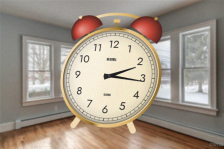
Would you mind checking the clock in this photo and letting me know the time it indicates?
2:16
